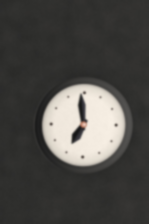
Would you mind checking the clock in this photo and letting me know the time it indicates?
6:59
